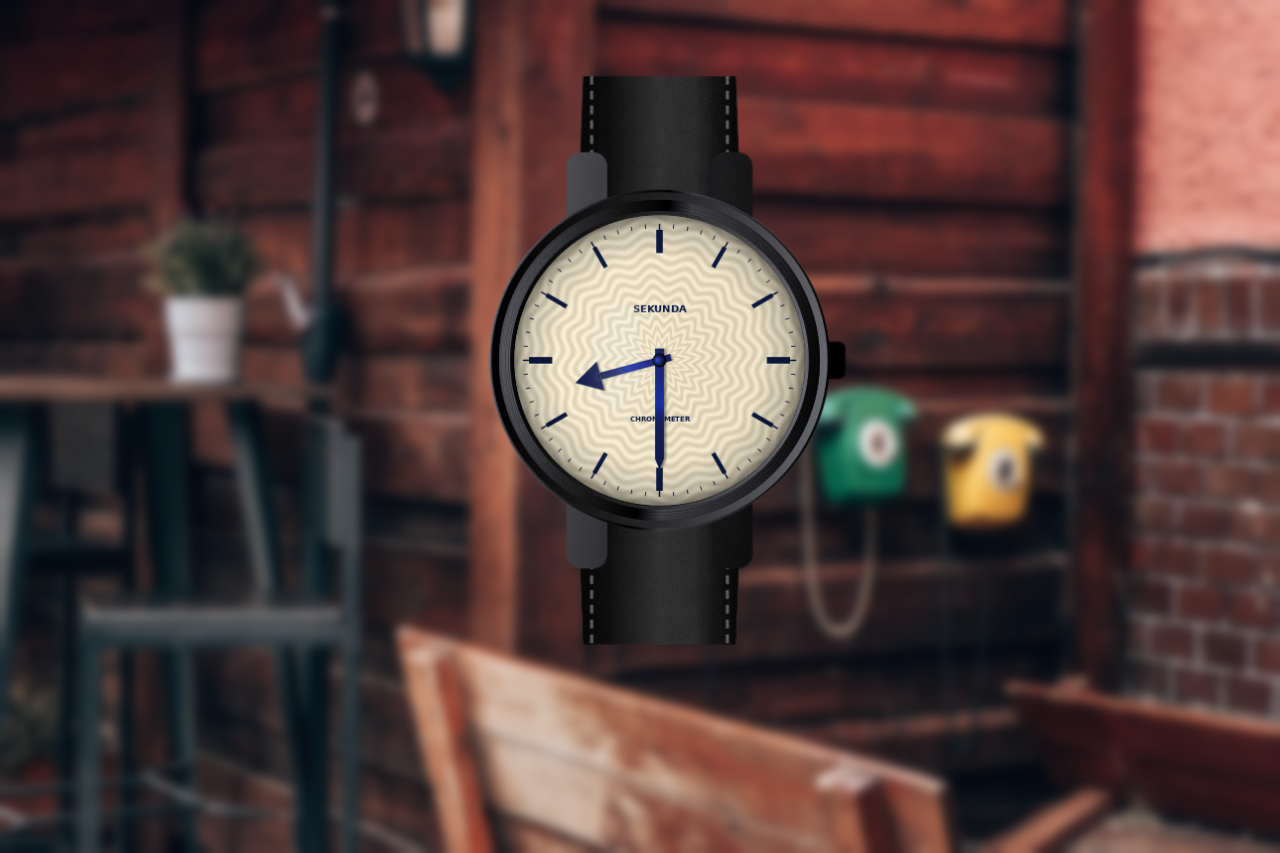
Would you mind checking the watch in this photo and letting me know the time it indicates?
8:30
